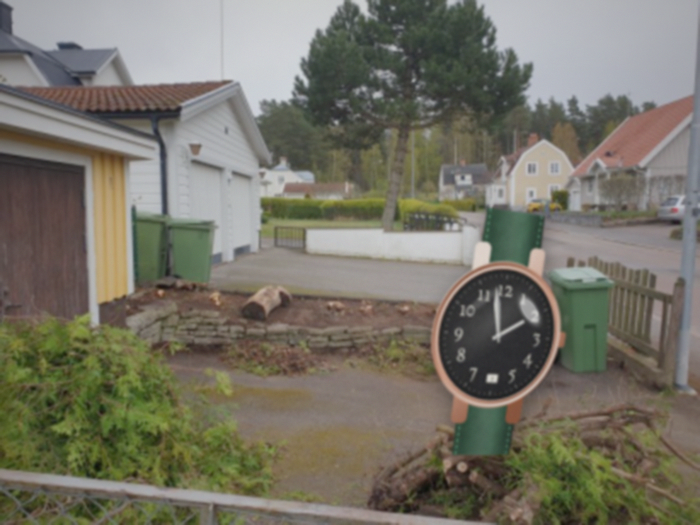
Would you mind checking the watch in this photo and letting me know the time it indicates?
1:58
